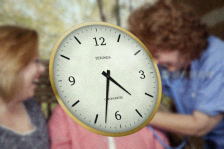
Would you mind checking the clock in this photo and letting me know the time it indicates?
4:33
